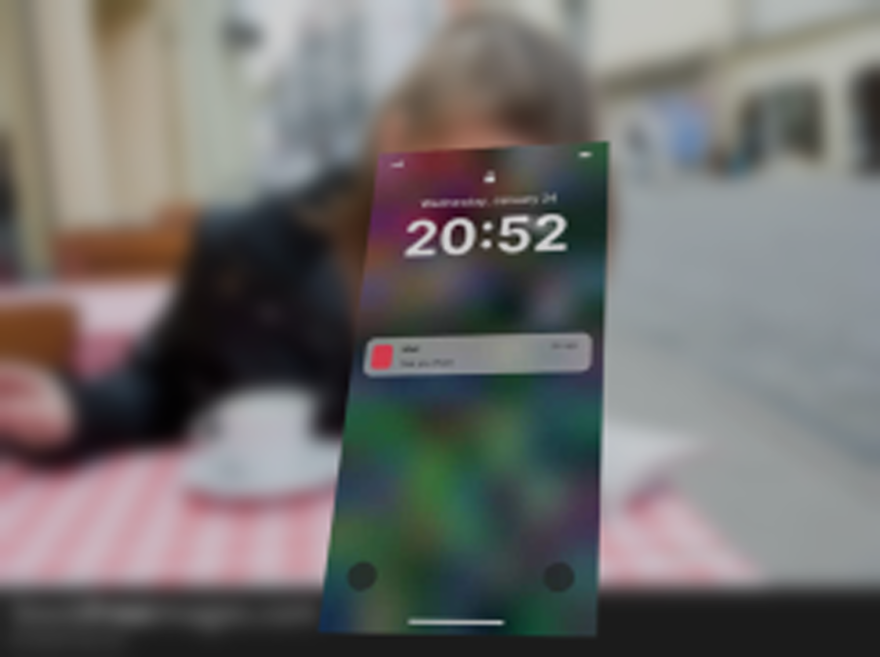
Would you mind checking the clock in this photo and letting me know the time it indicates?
20:52
